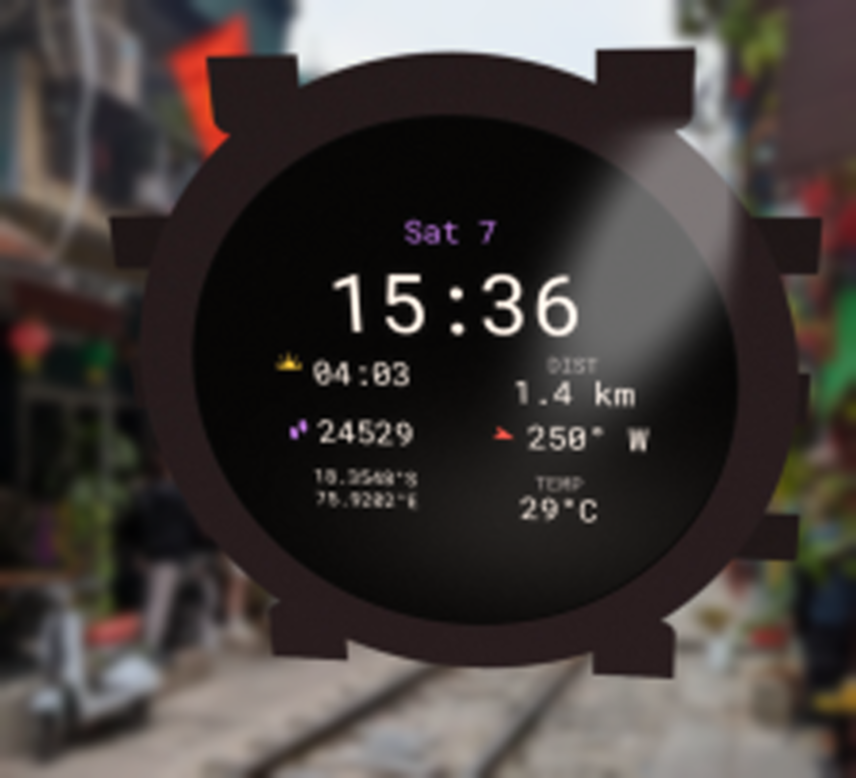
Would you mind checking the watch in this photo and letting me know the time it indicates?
15:36
